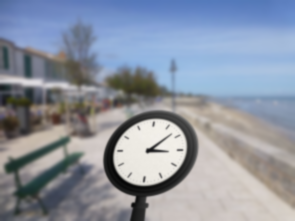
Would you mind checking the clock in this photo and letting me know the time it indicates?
3:08
